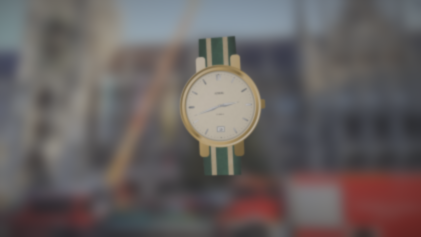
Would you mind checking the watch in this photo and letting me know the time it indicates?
2:42
